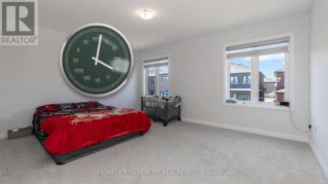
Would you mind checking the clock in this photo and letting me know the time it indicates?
4:02
